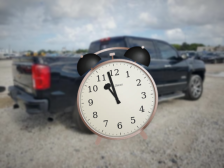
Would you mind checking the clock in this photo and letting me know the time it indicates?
10:58
